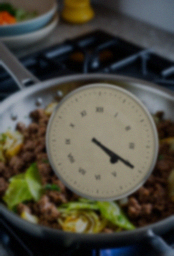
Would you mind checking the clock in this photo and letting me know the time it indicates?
4:20
